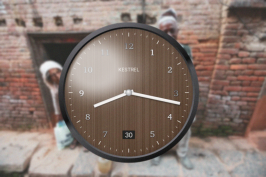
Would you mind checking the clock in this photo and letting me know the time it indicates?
8:17
